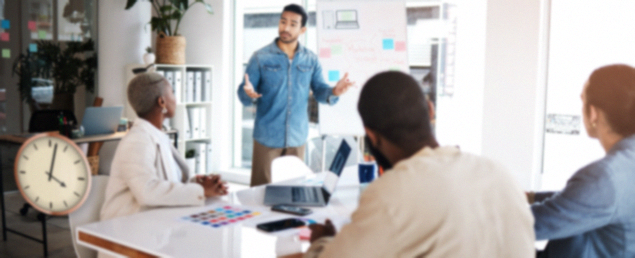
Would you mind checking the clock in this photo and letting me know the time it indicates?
4:02
